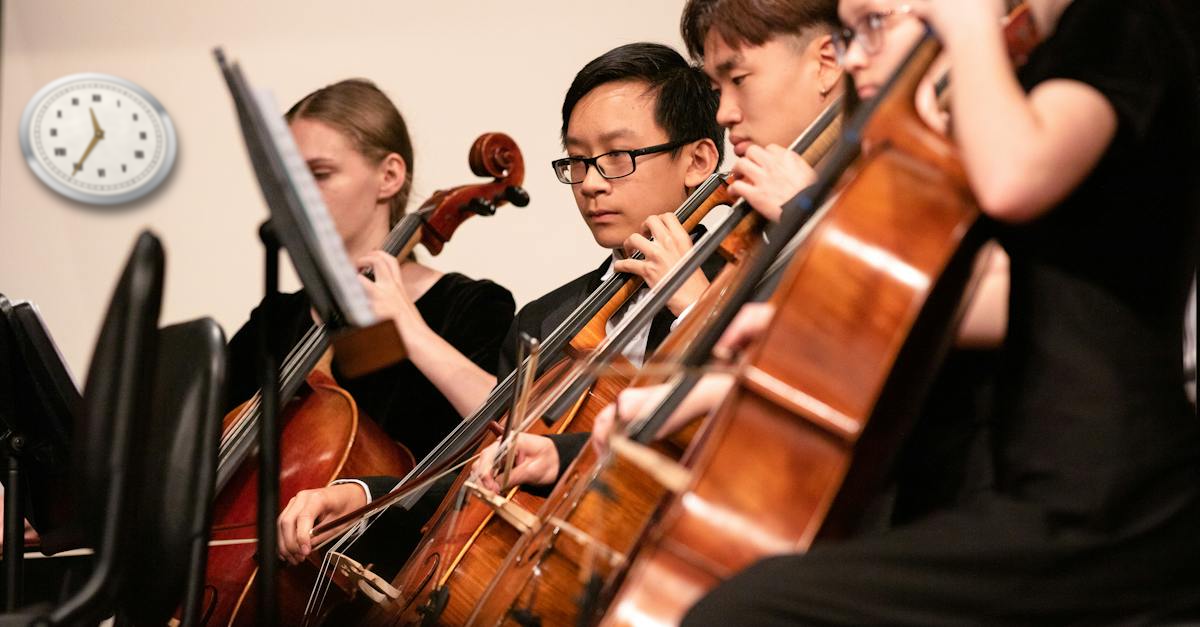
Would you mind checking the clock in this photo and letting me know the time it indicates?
11:35
